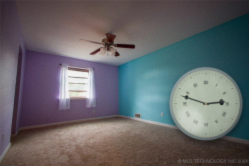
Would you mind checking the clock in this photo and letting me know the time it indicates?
2:48
